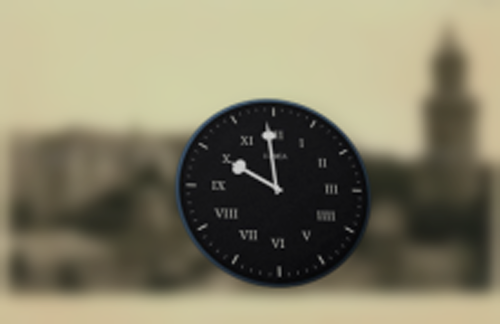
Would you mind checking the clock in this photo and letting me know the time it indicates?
9:59
